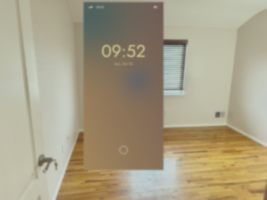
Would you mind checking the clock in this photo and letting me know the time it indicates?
9:52
